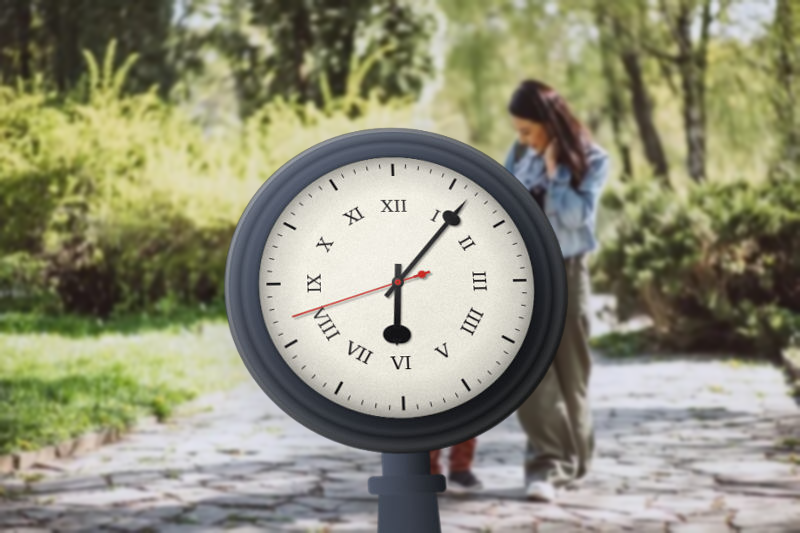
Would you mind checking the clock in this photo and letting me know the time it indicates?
6:06:42
